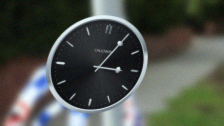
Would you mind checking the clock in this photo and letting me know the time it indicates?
3:05
